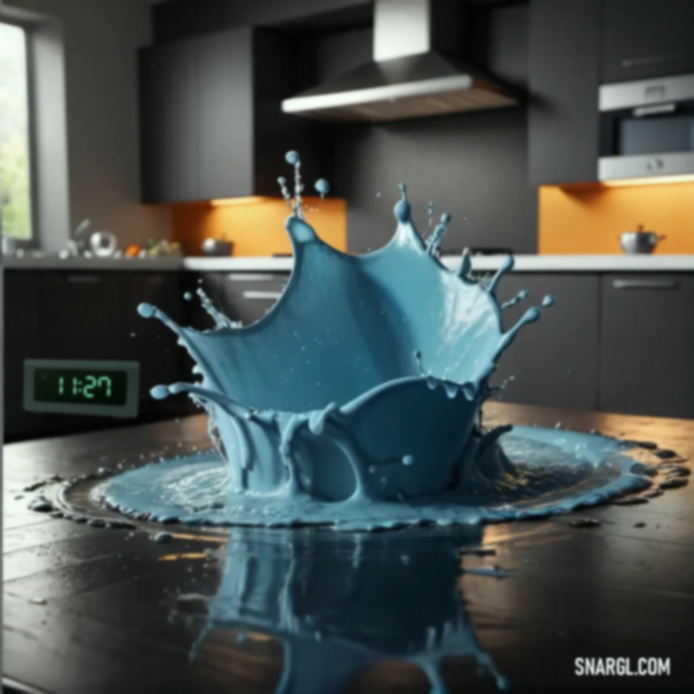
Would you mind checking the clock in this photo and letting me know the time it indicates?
11:27
